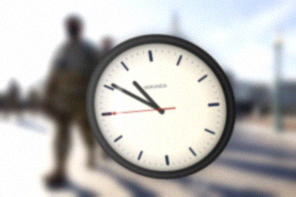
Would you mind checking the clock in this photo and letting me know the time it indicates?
10:50:45
